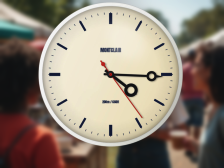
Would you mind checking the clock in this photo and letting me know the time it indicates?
4:15:24
